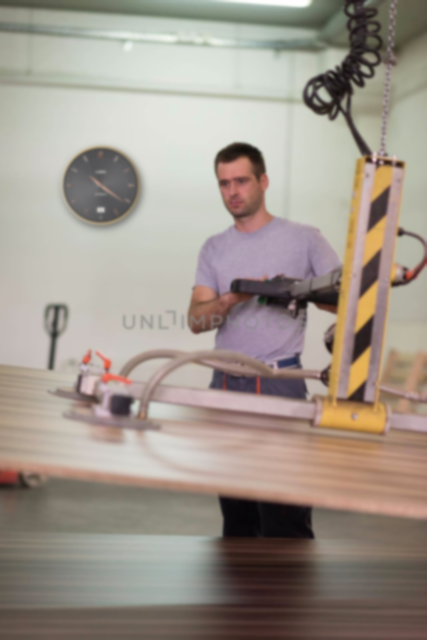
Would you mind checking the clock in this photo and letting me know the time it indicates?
10:21
